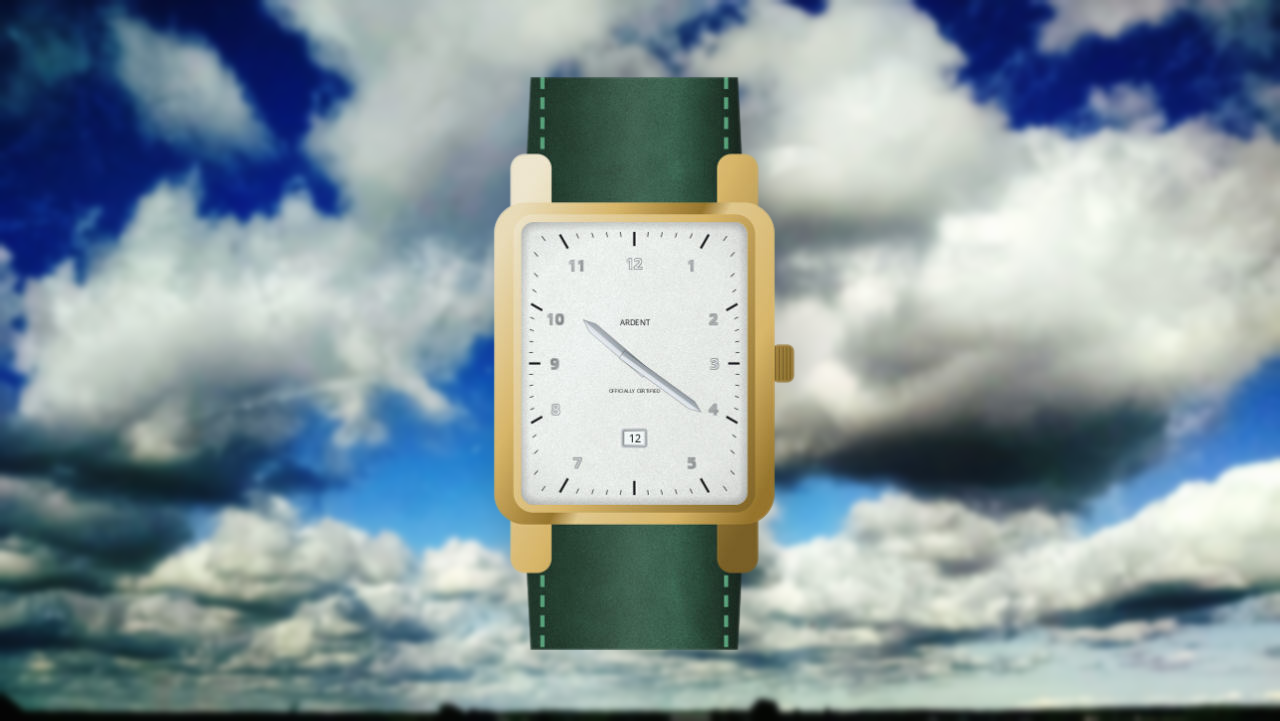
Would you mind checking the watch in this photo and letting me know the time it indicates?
10:21
